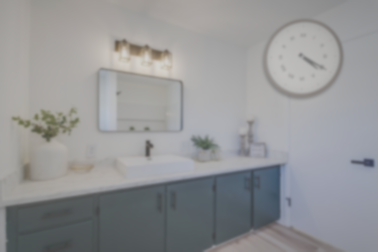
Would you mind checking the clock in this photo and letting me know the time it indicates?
4:20
